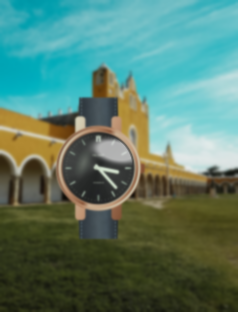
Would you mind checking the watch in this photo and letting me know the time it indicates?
3:23
